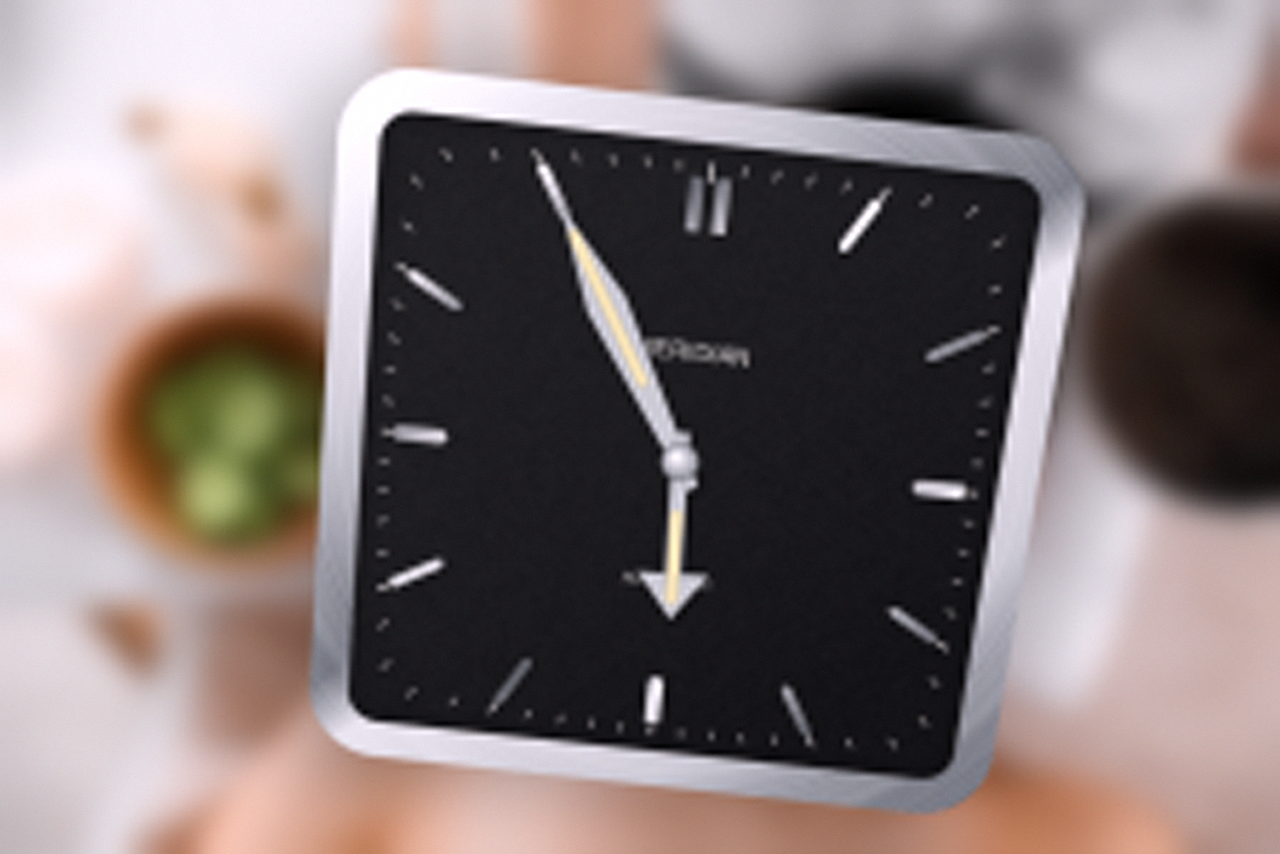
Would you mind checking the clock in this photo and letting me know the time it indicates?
5:55
